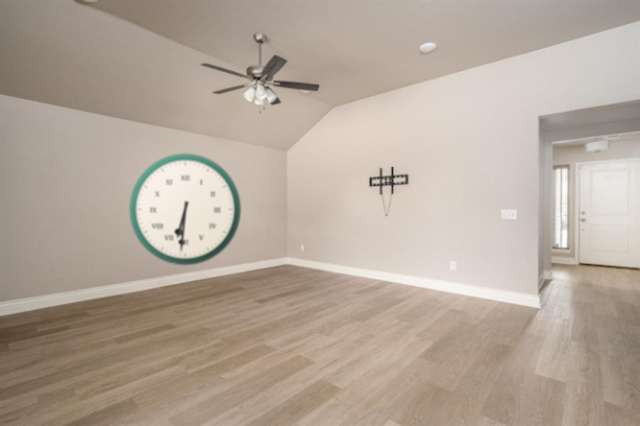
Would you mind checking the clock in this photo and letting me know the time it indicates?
6:31
